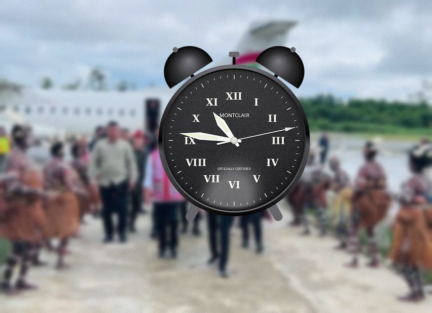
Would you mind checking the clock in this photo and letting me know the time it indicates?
10:46:13
